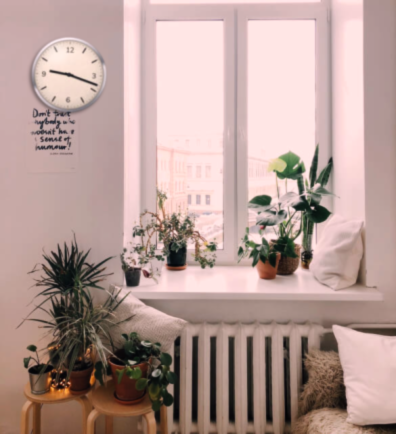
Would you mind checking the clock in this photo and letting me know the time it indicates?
9:18
